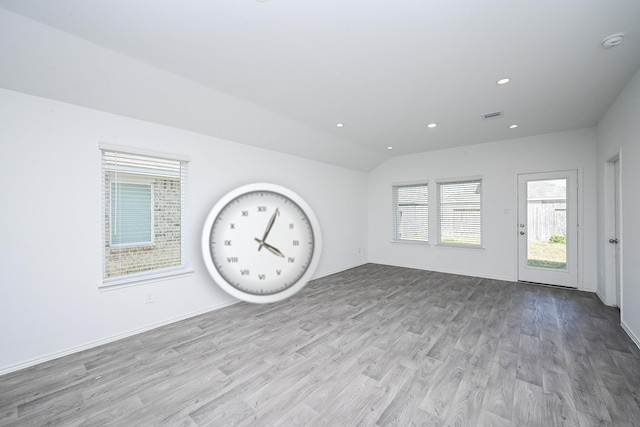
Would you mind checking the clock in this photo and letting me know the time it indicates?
4:04
